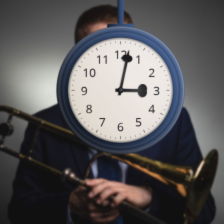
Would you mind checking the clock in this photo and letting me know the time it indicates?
3:02
